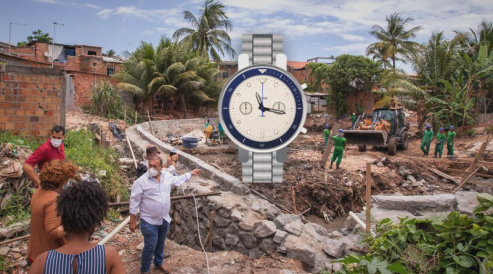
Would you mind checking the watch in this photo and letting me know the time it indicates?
11:17
